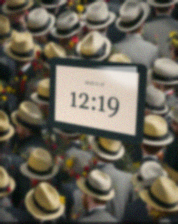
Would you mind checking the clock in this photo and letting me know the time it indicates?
12:19
